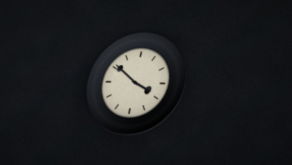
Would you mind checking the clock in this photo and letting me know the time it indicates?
3:51
